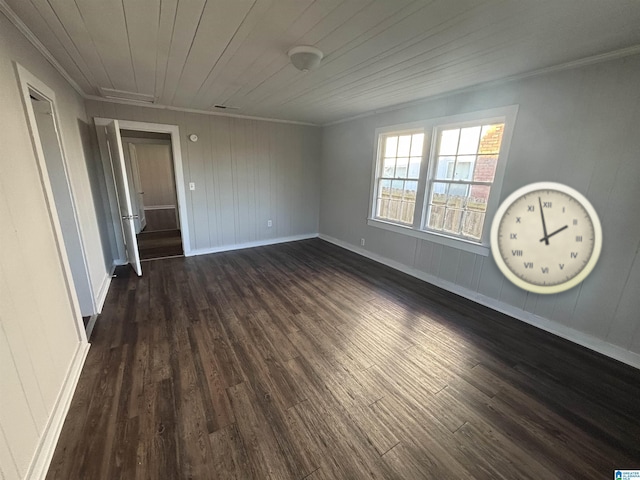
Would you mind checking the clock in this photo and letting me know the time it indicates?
1:58
